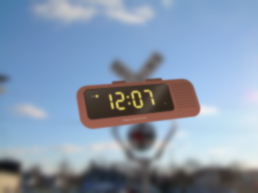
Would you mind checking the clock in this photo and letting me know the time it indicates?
12:07
